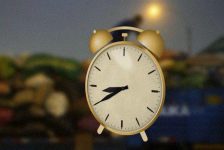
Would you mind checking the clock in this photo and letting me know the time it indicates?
8:40
